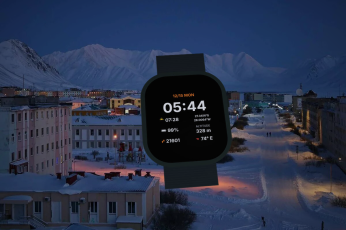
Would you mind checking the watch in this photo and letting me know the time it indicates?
5:44
